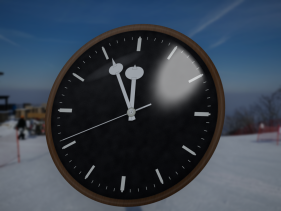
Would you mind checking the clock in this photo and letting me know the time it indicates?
11:55:41
